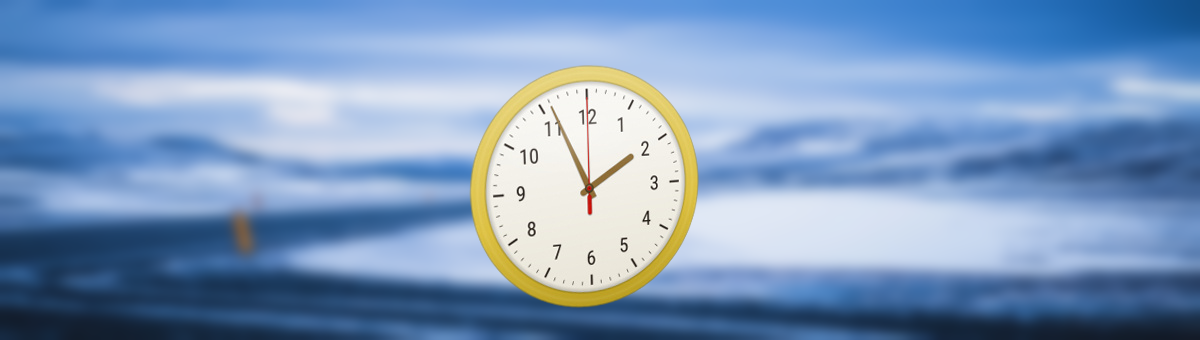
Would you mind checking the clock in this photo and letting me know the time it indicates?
1:56:00
